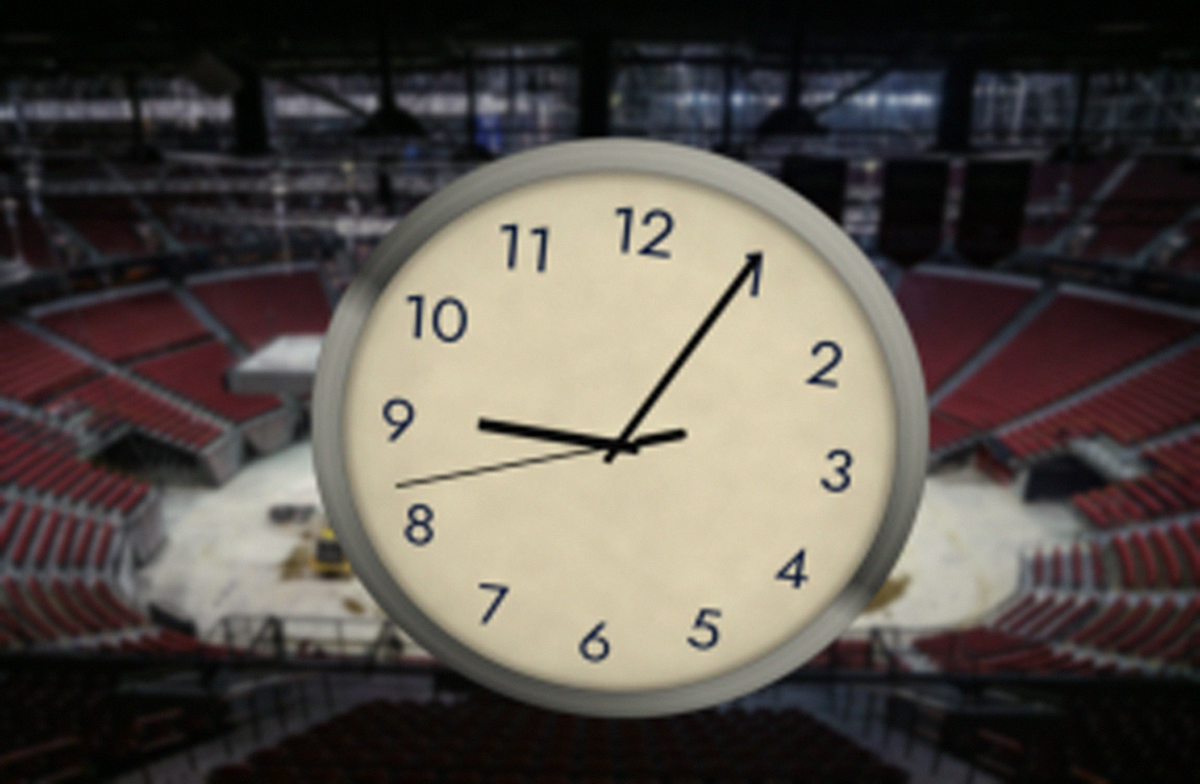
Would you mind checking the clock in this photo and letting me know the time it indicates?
9:04:42
